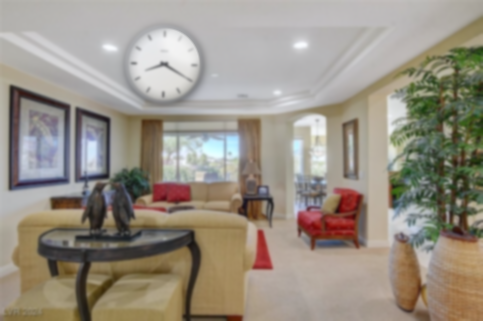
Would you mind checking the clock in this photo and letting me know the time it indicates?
8:20
